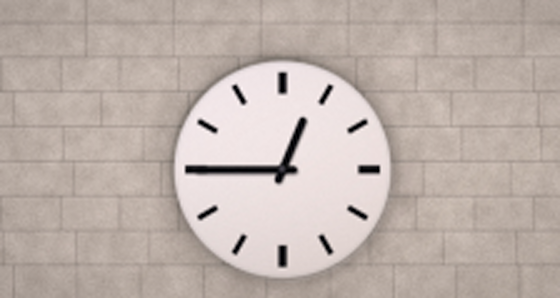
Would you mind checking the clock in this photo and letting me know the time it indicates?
12:45
